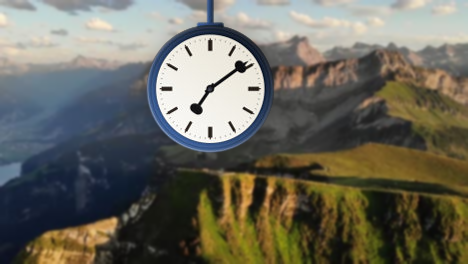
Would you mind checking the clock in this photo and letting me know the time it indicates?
7:09
